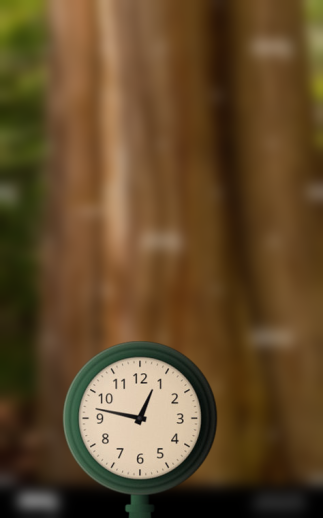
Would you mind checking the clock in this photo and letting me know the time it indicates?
12:47
